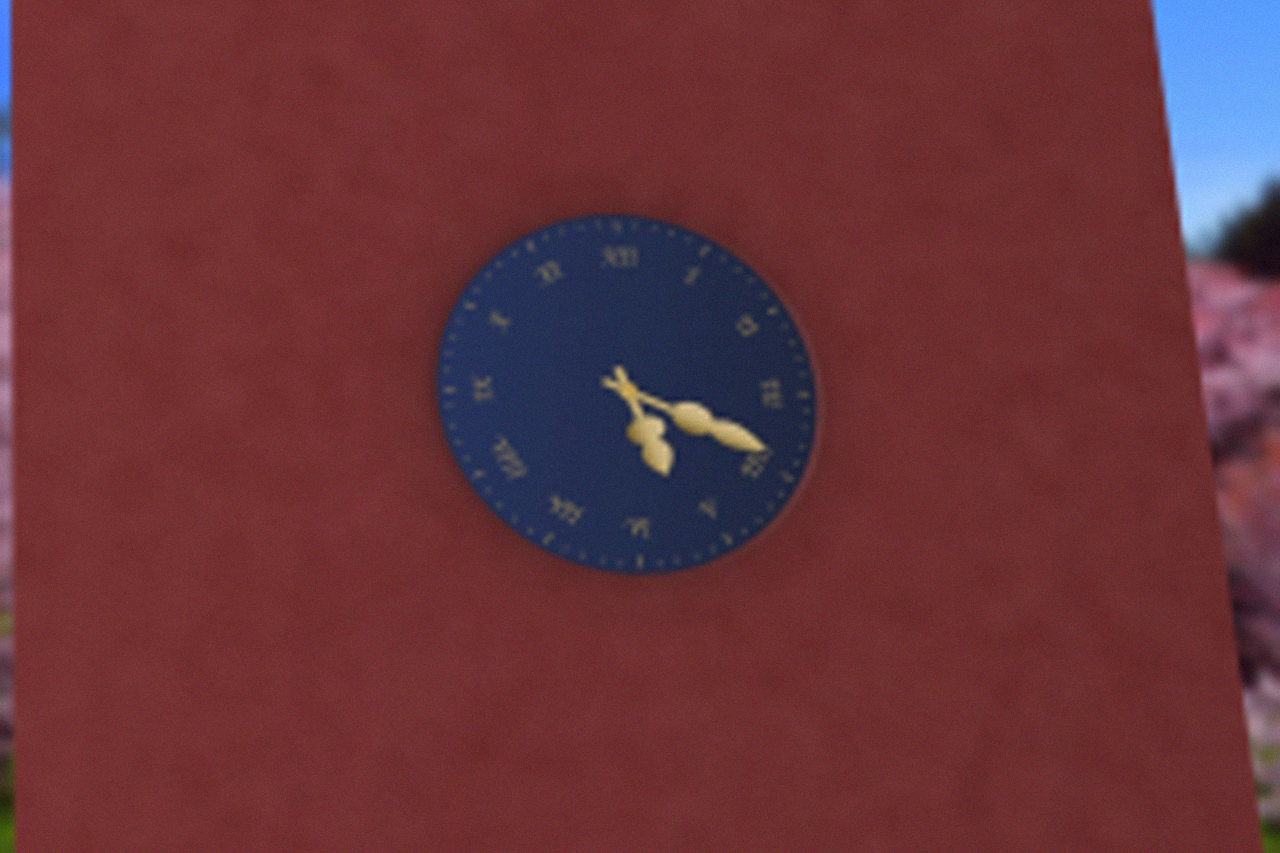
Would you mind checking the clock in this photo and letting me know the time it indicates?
5:19
